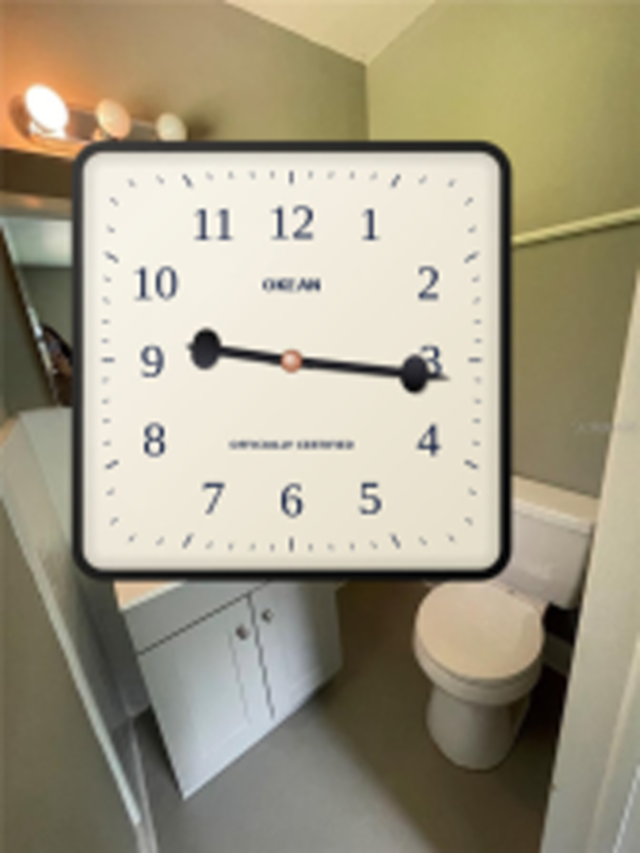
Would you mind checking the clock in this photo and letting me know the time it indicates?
9:16
